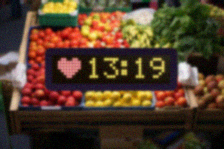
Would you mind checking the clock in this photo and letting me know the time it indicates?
13:19
